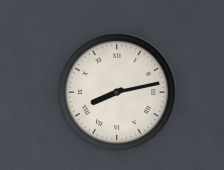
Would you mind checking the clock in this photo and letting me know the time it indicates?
8:13
